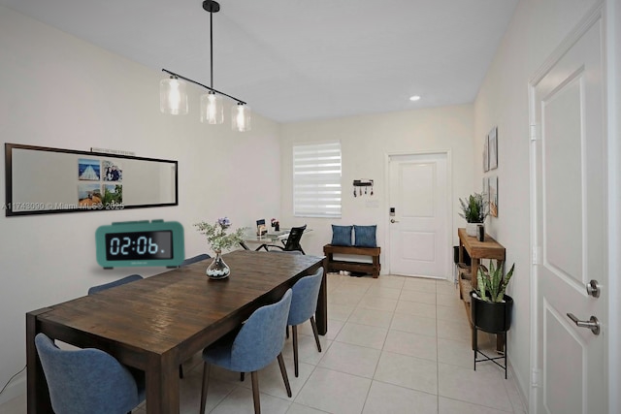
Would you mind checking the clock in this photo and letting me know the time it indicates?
2:06
